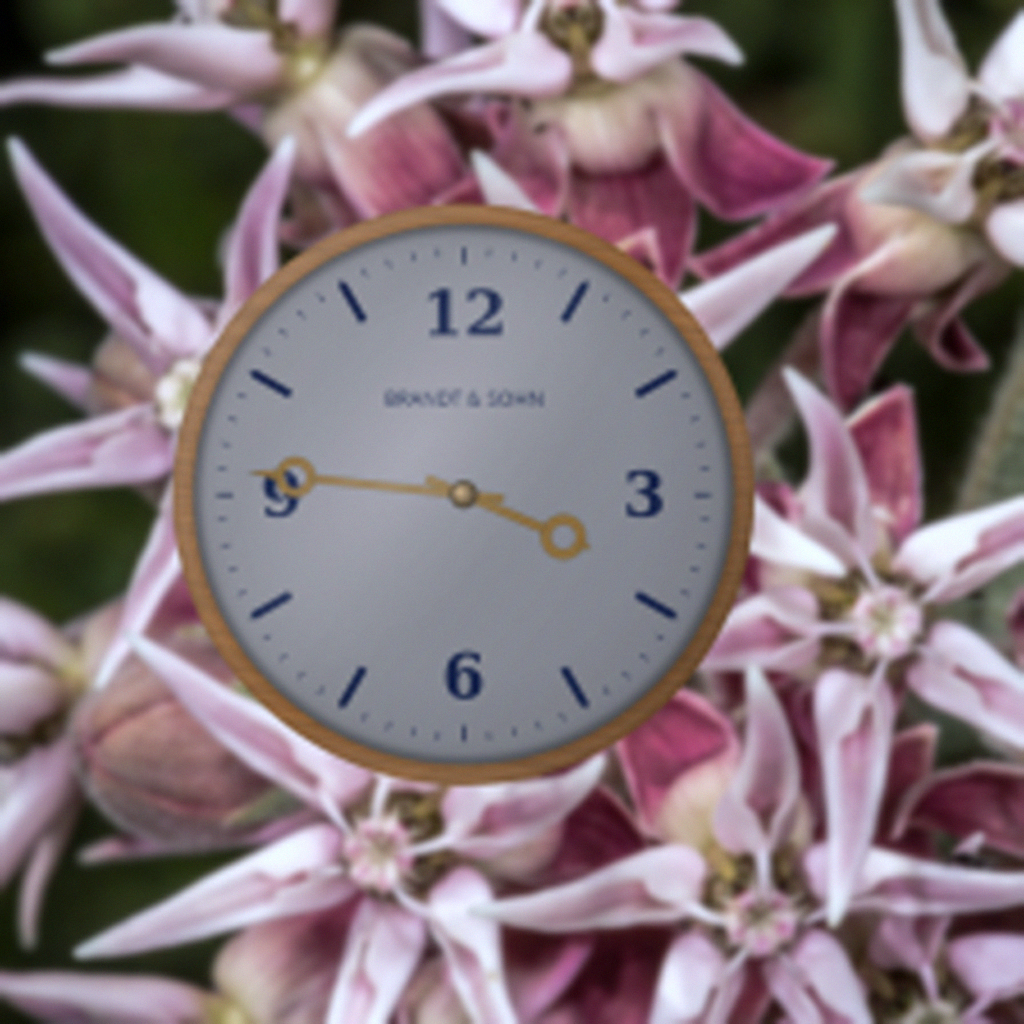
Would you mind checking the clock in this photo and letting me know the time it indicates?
3:46
